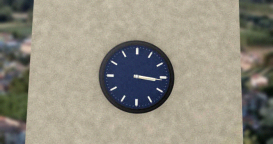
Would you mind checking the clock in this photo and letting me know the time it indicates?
3:16
